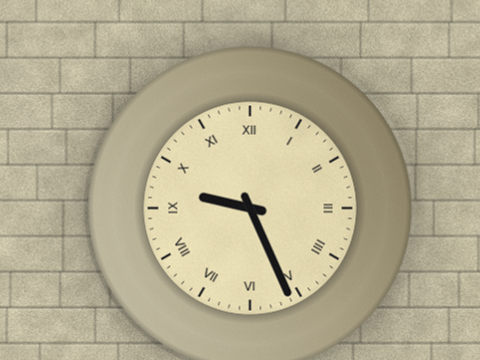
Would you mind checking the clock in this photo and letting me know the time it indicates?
9:26
